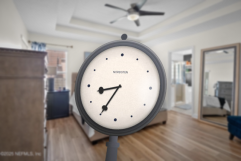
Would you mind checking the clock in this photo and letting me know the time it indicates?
8:35
